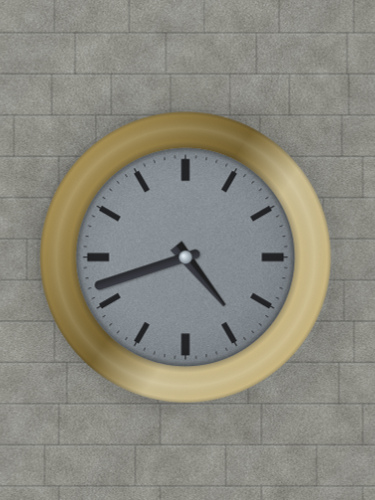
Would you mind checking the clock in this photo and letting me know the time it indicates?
4:42
